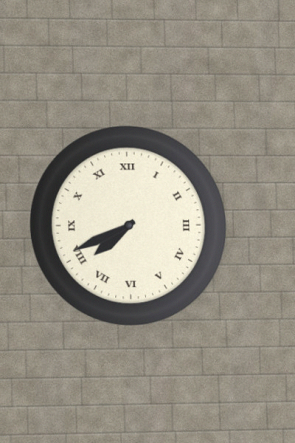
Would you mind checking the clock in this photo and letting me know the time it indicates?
7:41
